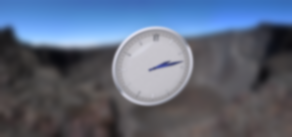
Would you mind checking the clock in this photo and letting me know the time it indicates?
2:13
